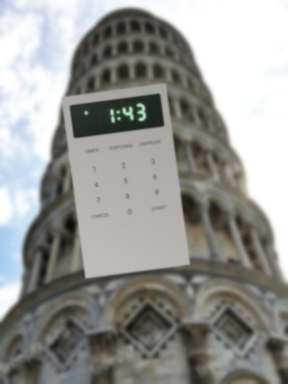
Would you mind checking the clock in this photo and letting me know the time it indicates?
1:43
